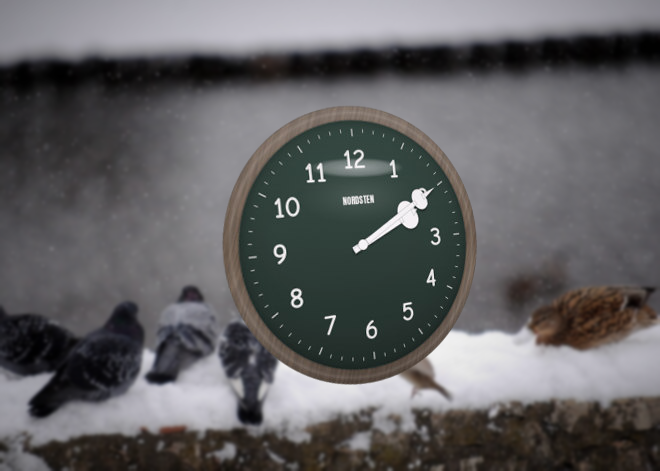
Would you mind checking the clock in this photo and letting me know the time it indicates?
2:10
